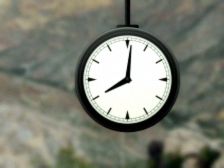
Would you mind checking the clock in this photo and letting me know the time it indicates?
8:01
